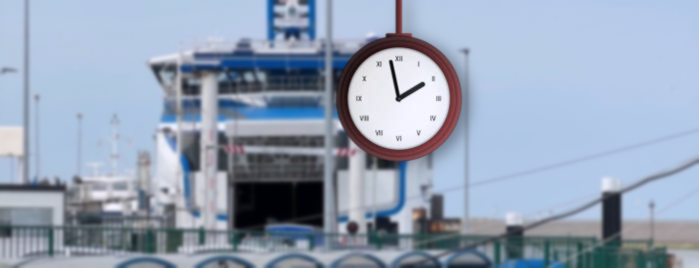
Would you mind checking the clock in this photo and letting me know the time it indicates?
1:58
